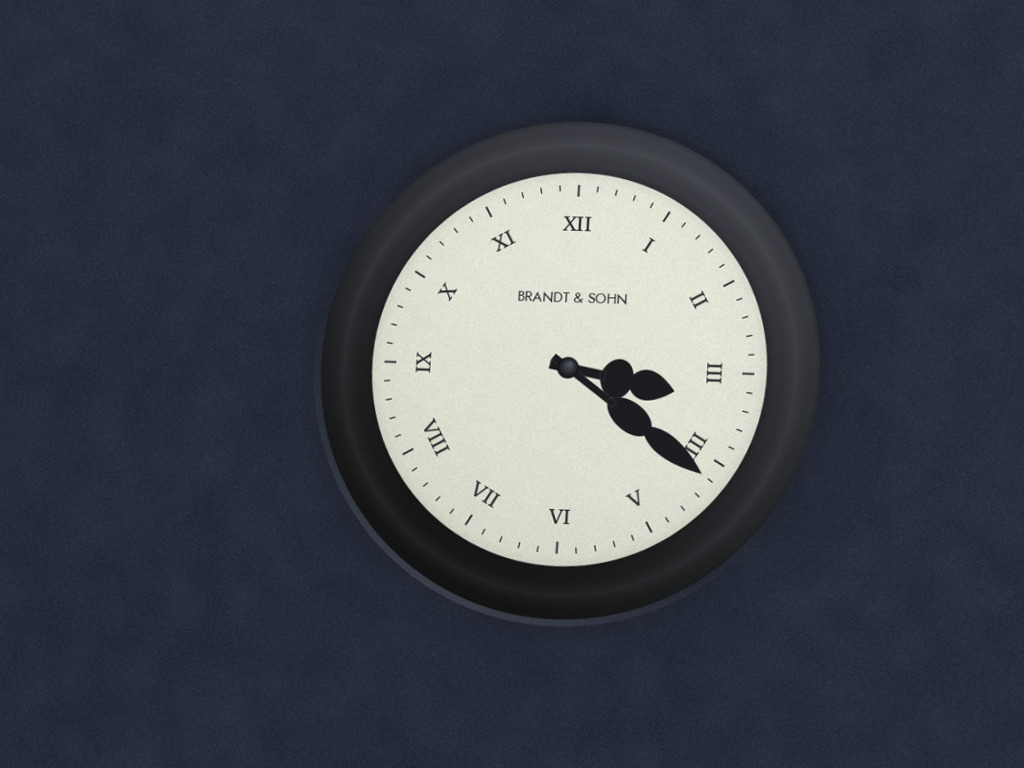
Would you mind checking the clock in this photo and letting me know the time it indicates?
3:21
